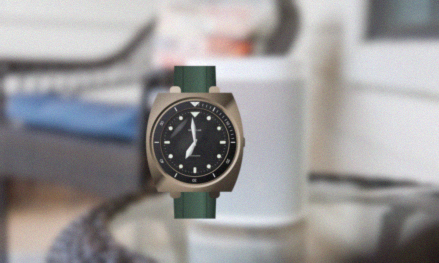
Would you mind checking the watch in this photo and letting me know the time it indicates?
6:59
